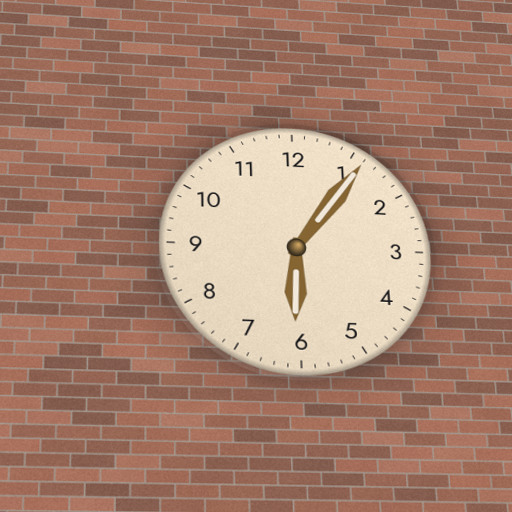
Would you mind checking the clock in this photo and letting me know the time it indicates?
6:06
